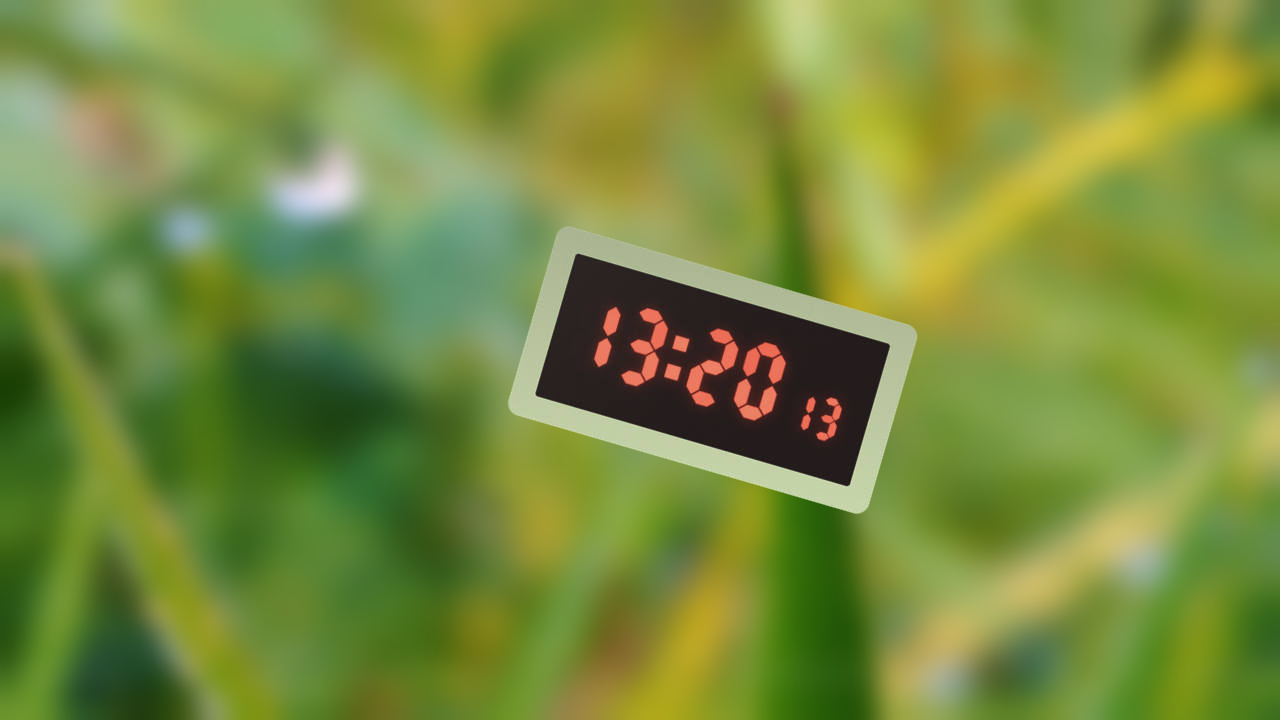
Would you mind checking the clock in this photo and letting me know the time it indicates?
13:20:13
